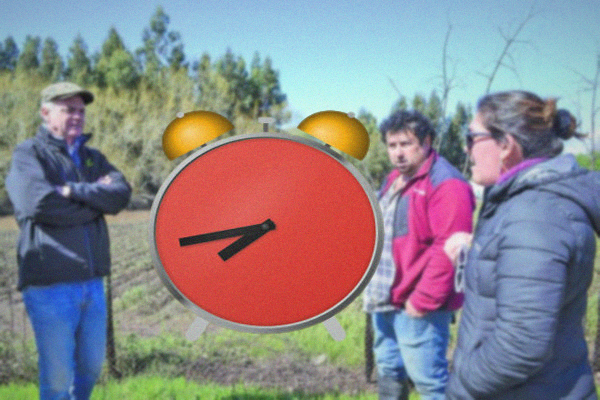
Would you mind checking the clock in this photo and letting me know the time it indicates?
7:43
